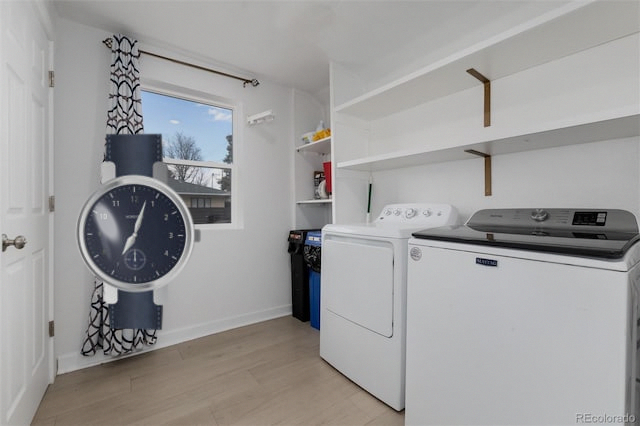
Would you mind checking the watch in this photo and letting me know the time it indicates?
7:03
